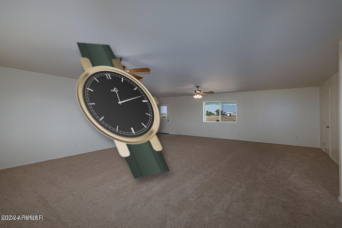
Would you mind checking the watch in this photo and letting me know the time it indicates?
12:13
